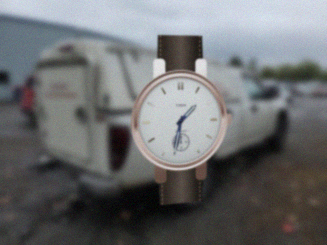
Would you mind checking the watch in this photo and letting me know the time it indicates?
1:32
